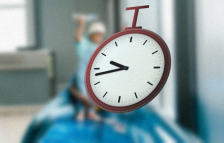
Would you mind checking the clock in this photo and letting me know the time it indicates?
9:43
